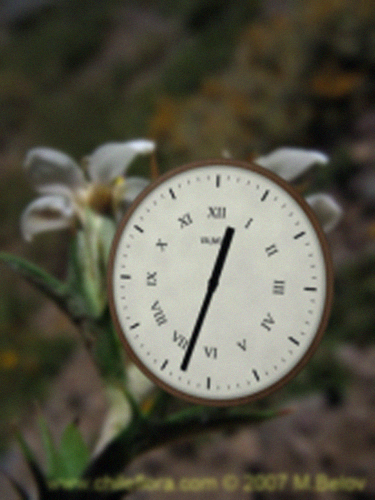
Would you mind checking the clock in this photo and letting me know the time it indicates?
12:33
